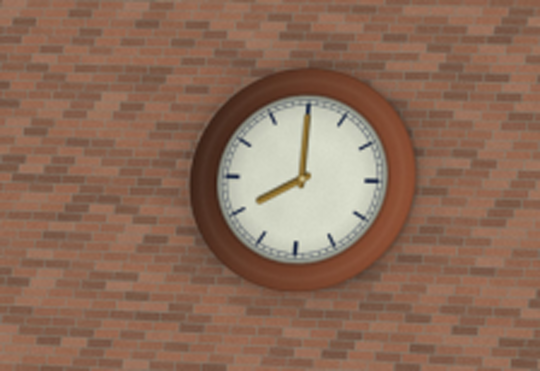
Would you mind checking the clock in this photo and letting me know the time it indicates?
8:00
